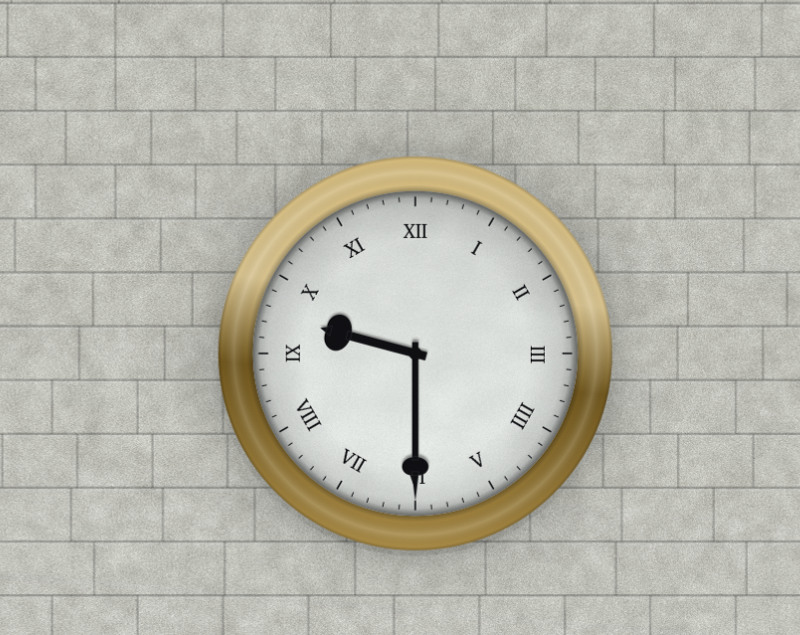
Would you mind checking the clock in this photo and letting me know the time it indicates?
9:30
